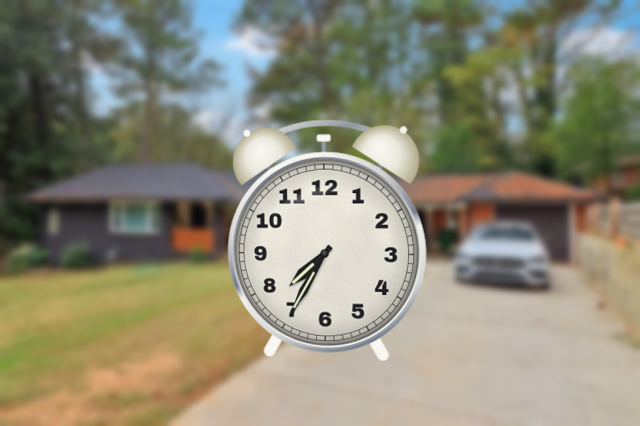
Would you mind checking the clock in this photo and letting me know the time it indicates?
7:35
